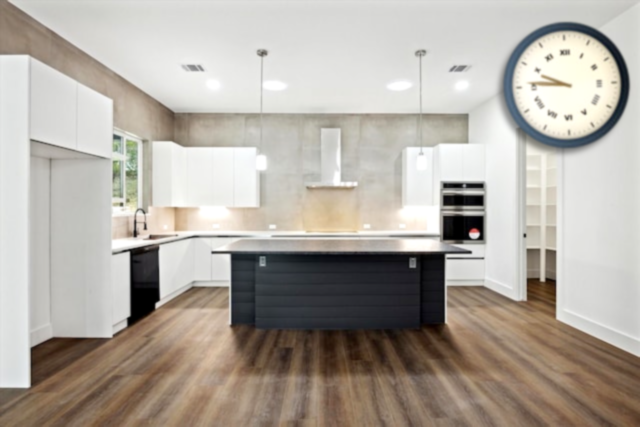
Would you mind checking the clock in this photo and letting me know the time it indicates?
9:46
